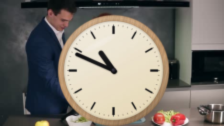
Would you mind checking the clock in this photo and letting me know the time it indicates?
10:49
